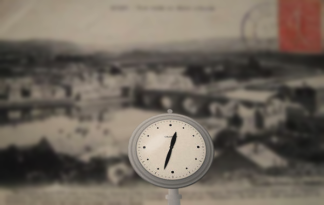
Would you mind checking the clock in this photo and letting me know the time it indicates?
12:33
